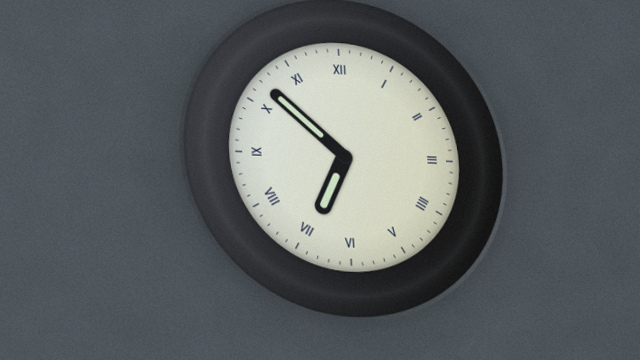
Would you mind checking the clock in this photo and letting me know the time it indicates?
6:52
